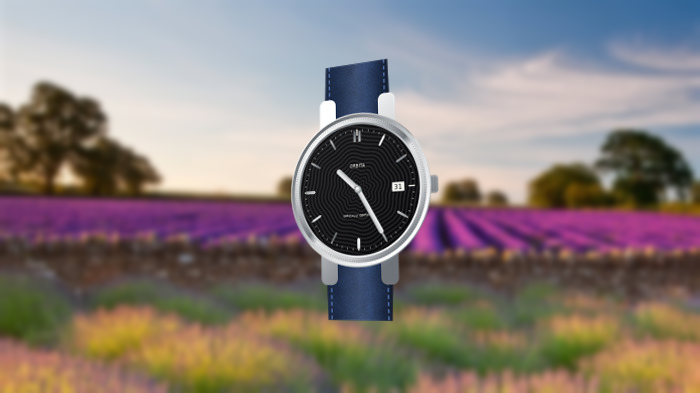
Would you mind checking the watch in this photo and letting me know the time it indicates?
10:25
